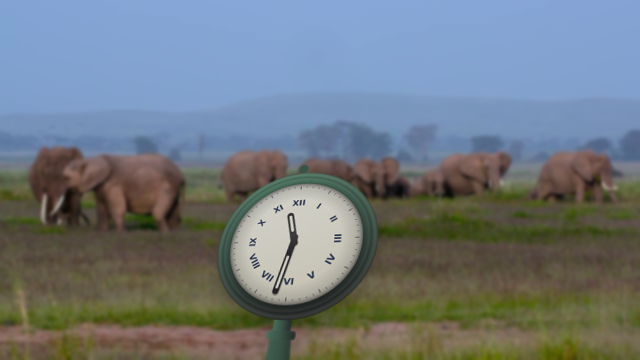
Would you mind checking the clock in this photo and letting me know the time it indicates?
11:32
